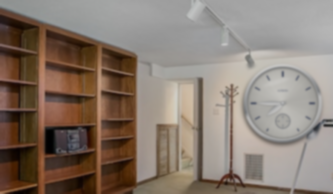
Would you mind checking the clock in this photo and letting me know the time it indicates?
7:45
